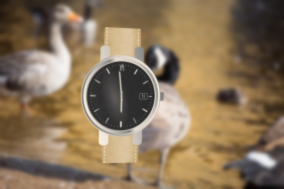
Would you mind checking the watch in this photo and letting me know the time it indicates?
5:59
